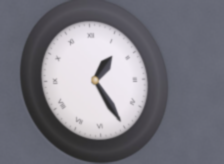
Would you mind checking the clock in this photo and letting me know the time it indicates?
1:25
